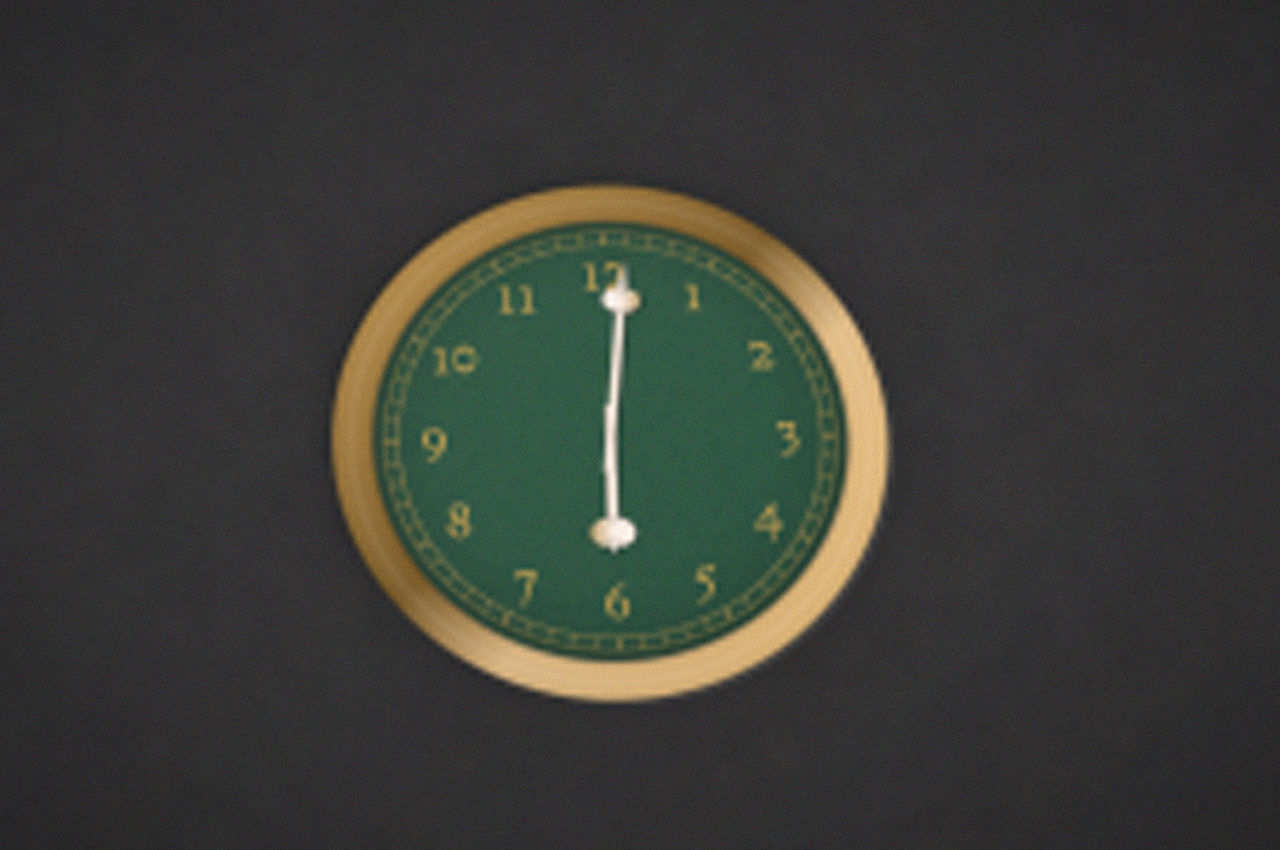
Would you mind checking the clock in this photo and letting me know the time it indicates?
6:01
